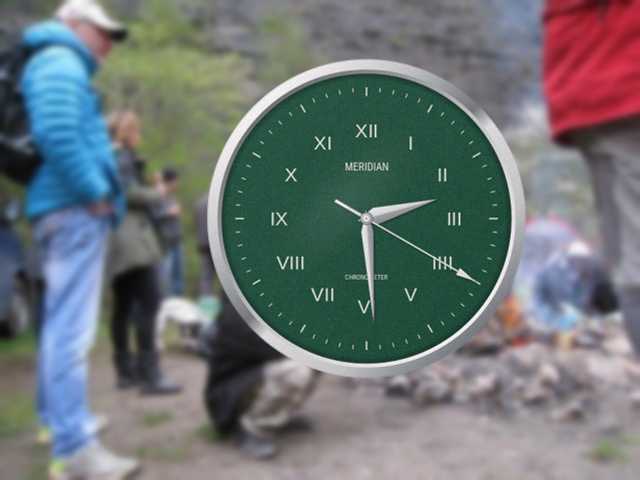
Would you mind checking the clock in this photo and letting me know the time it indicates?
2:29:20
